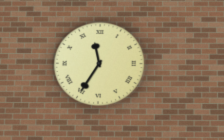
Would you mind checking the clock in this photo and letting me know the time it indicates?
11:35
